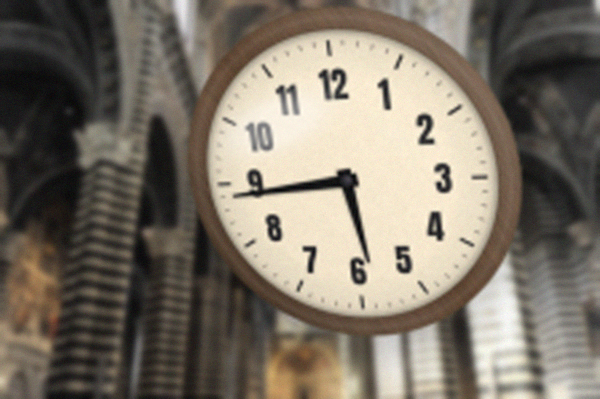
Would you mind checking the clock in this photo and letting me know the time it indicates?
5:44
